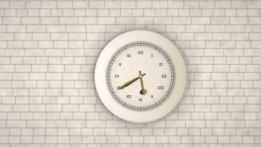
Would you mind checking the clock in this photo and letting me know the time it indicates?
5:40
